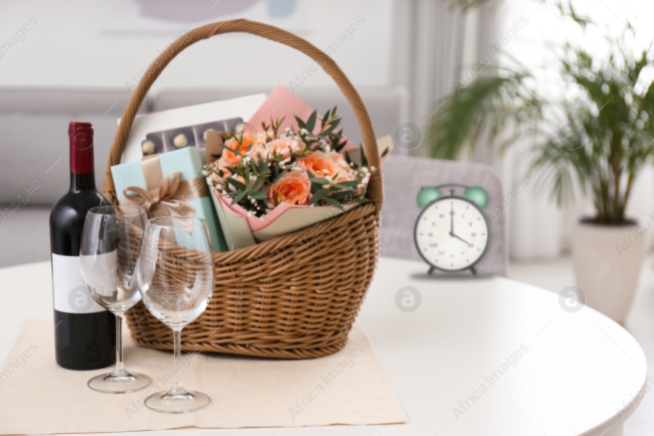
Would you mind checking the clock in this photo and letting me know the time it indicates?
4:00
